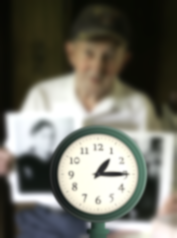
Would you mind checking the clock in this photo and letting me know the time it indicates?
1:15
